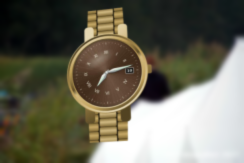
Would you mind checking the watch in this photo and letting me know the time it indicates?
7:13
